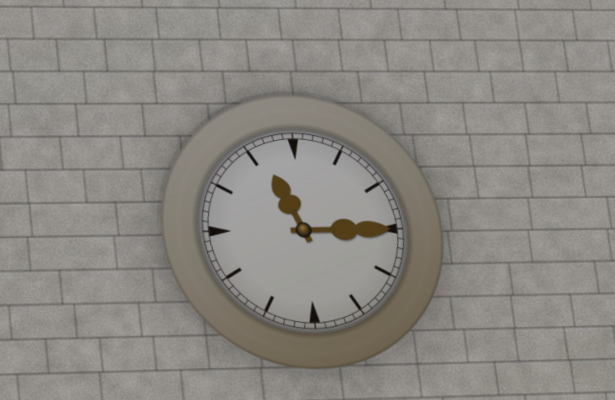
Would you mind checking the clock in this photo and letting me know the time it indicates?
11:15
